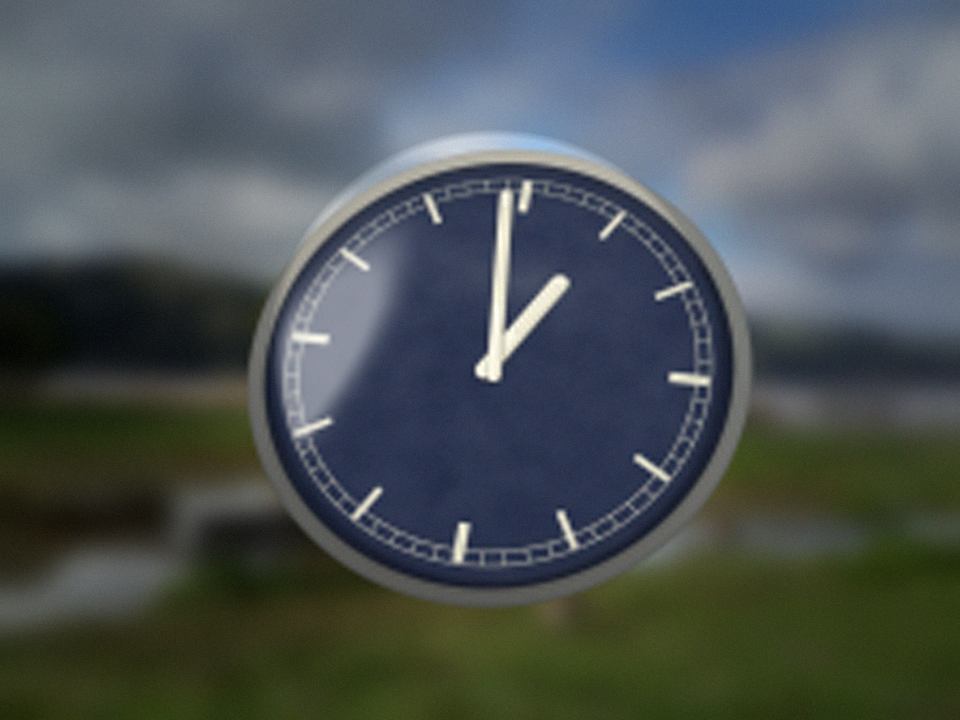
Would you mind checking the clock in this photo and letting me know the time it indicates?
12:59
